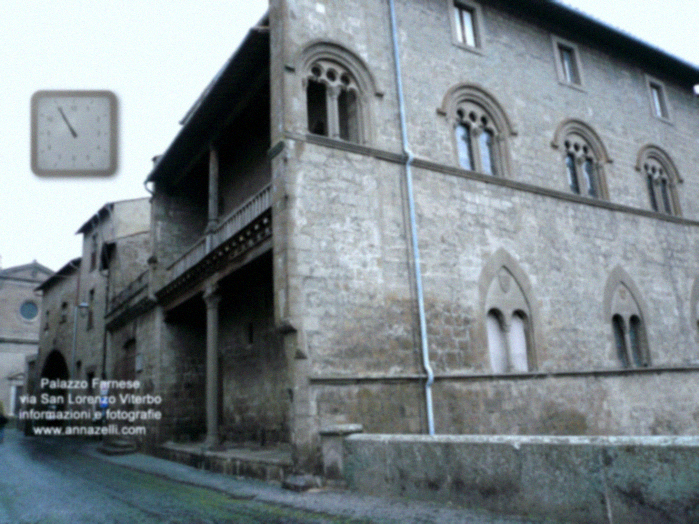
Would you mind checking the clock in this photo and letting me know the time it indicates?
10:55
